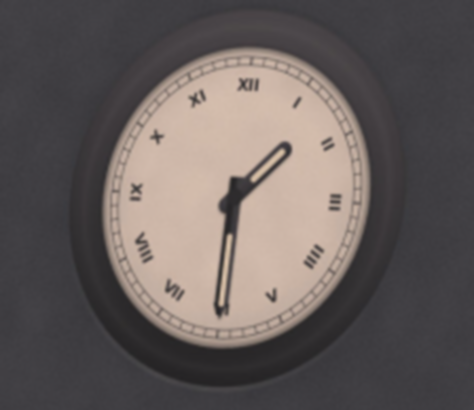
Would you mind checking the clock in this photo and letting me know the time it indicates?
1:30
